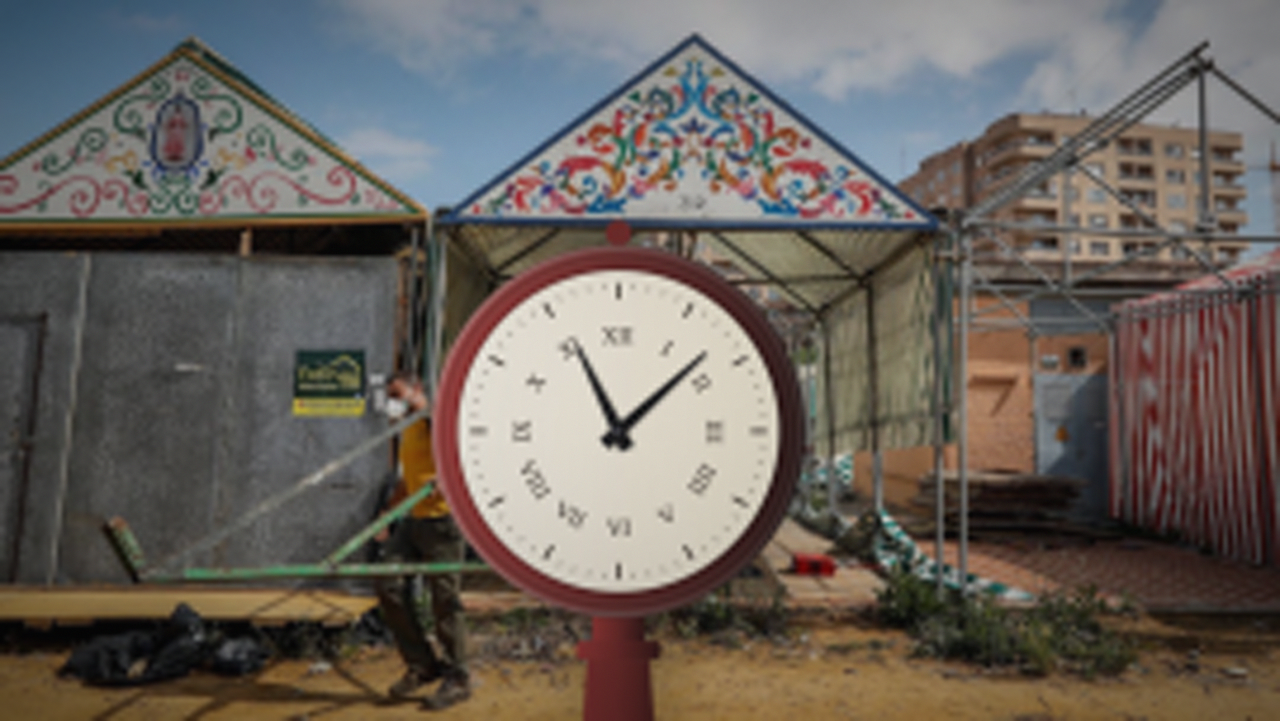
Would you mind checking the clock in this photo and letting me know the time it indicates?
11:08
